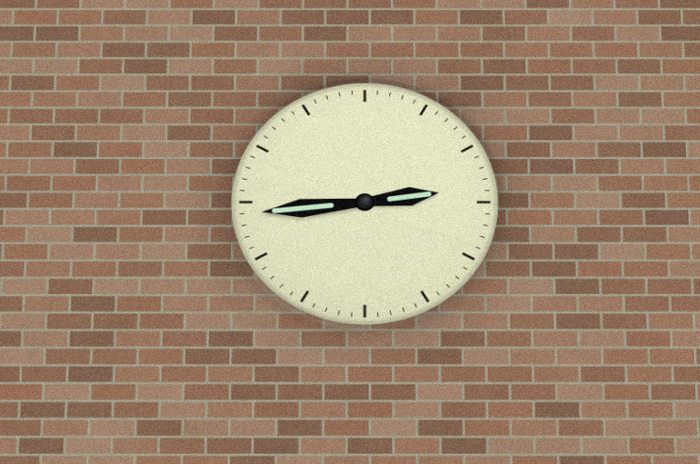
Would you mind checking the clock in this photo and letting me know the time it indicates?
2:44
